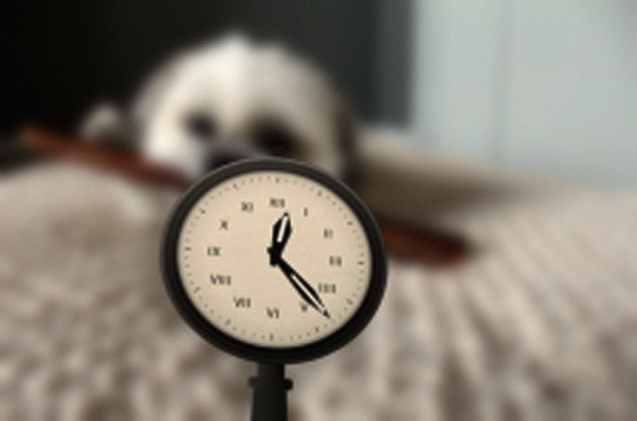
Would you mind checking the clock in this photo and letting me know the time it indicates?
12:23
